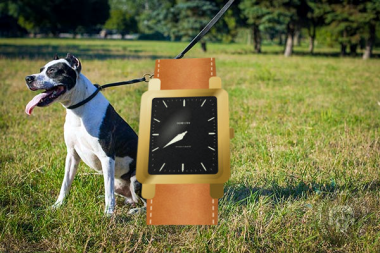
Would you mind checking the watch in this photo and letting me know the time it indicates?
7:39
